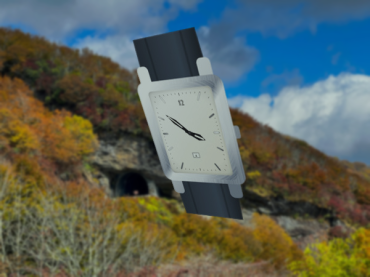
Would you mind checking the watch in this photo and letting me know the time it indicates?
3:52
